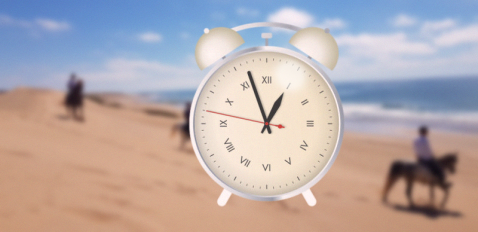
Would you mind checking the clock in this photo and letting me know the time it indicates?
12:56:47
